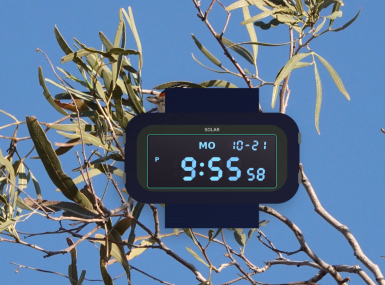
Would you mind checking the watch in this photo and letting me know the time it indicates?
9:55:58
